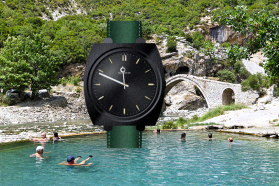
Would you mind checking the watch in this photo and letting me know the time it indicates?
11:49
